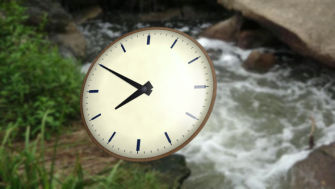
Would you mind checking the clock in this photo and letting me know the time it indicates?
7:50
